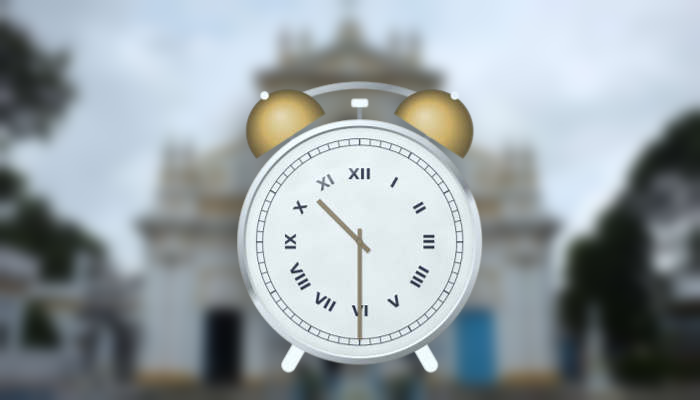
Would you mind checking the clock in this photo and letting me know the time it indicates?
10:30
